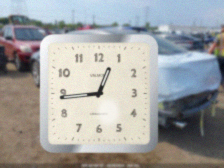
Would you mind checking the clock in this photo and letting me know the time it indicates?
12:44
